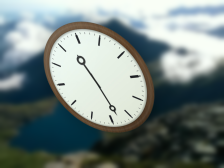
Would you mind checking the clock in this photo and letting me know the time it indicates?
11:28
